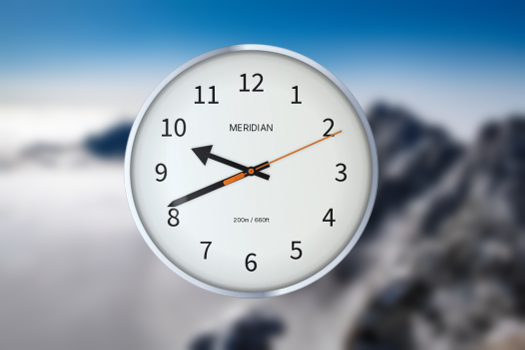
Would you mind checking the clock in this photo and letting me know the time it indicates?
9:41:11
